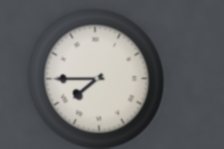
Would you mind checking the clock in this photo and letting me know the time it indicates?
7:45
